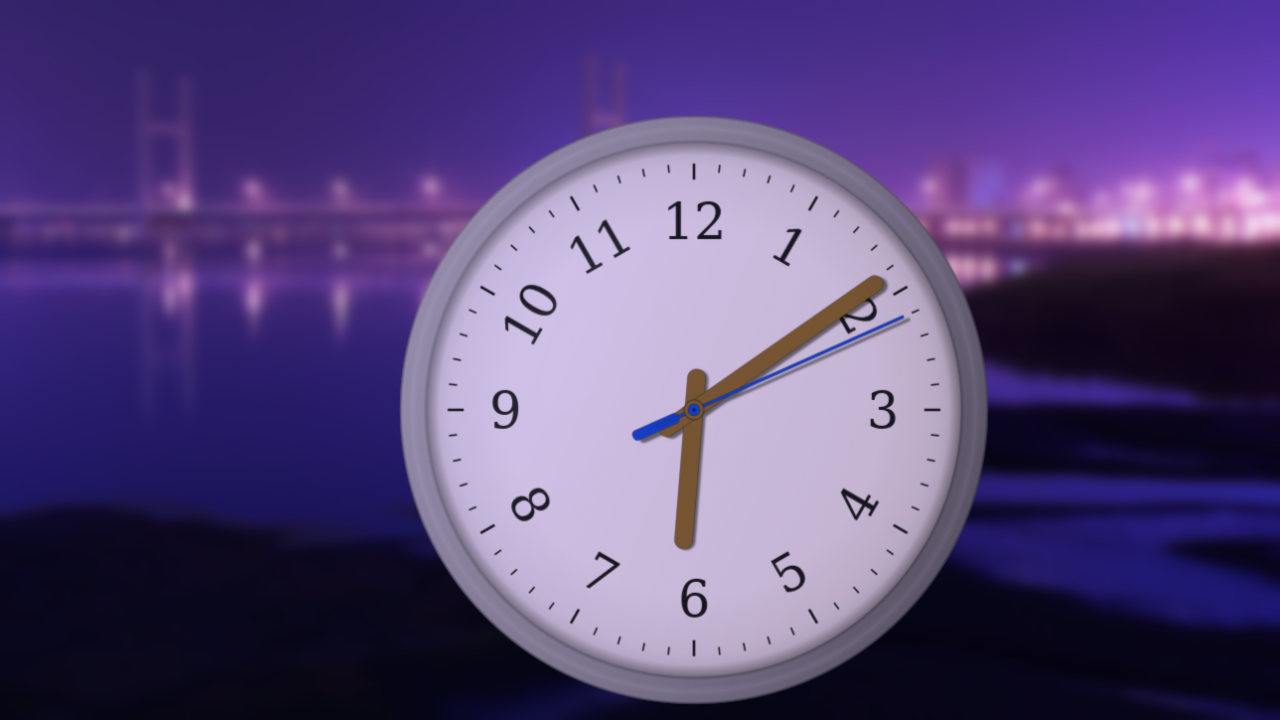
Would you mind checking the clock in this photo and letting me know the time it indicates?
6:09:11
